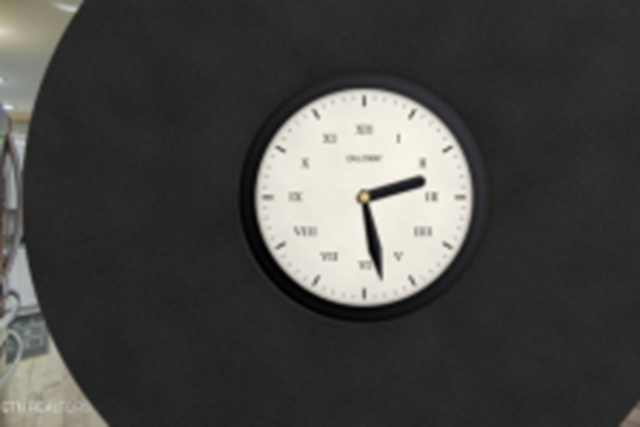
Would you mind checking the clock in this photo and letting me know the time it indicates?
2:28
